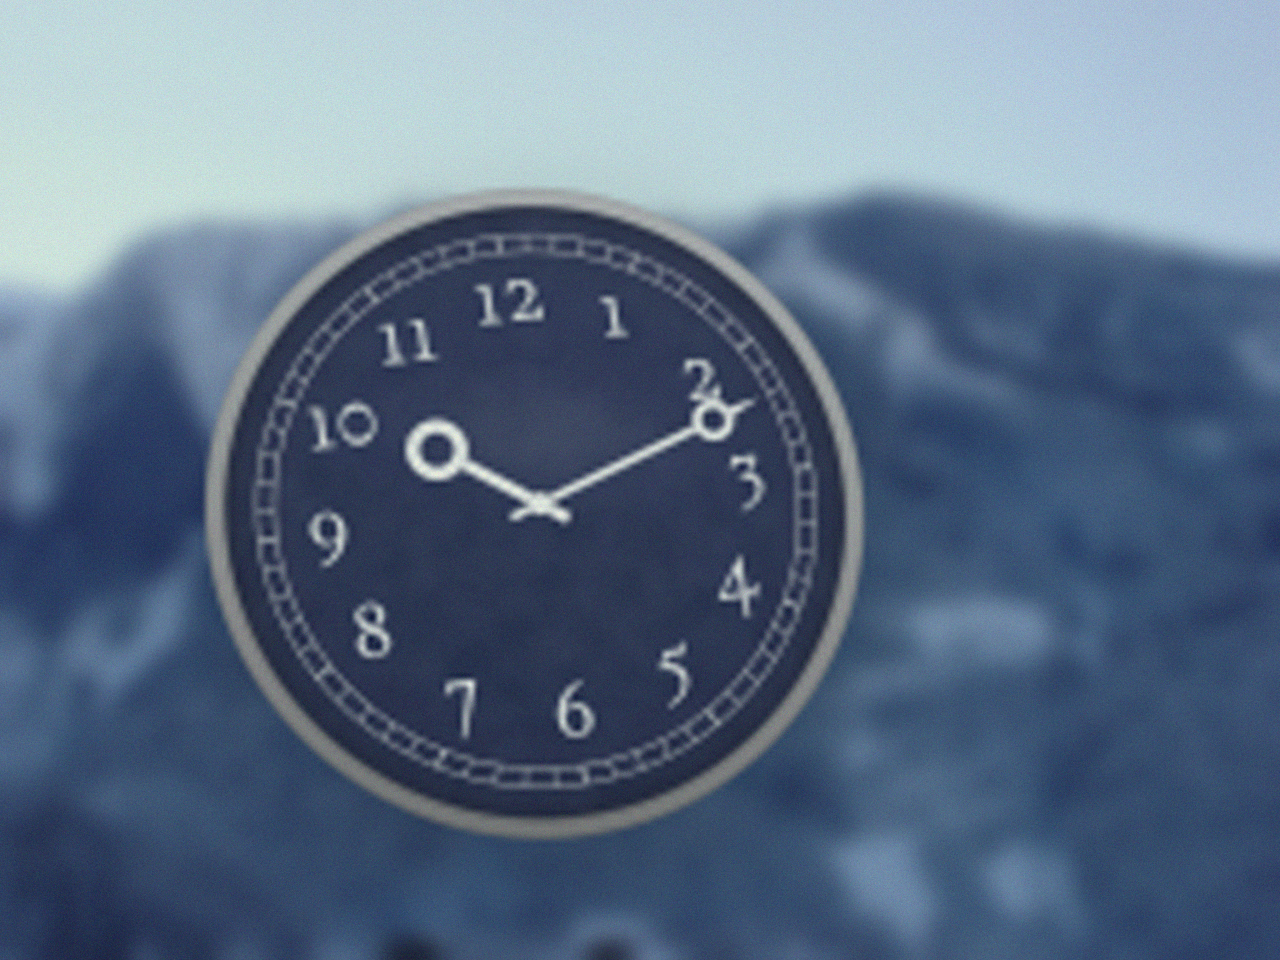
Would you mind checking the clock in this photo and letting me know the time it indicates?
10:12
